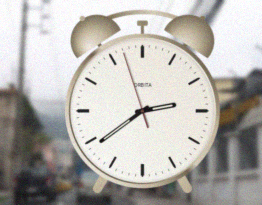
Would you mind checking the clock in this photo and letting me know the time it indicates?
2:38:57
